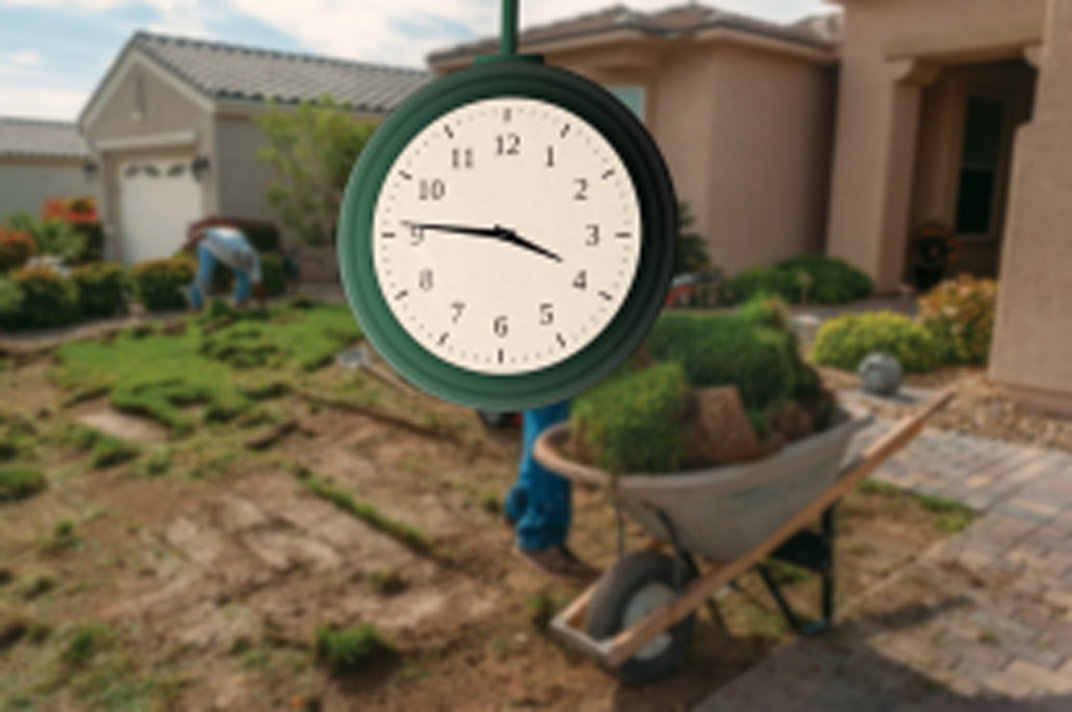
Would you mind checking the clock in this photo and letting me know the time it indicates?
3:46
